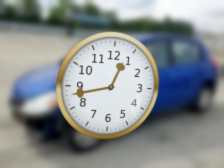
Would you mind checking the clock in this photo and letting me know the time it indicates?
12:43
